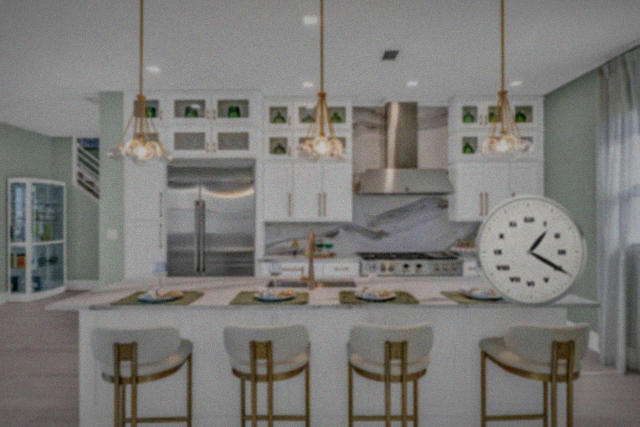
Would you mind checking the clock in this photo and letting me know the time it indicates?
1:20
